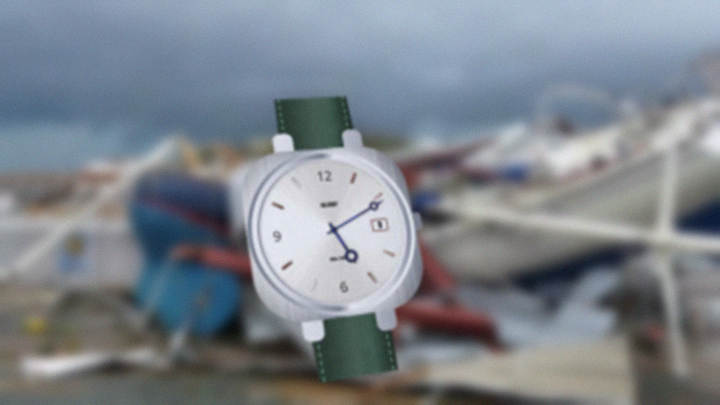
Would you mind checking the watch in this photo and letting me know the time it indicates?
5:11
